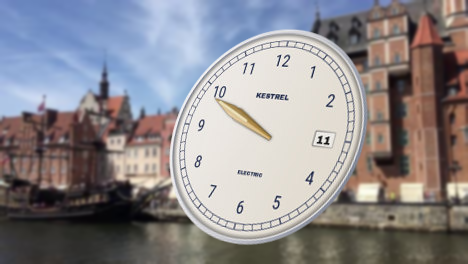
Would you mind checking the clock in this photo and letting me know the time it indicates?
9:49
